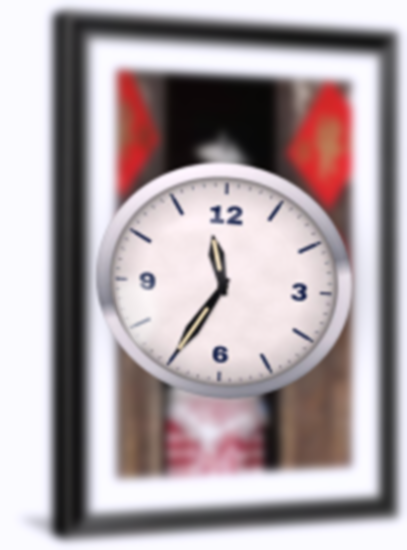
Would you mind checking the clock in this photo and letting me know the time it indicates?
11:35
